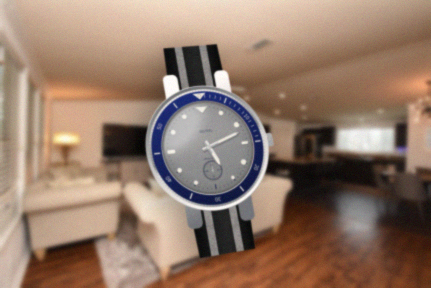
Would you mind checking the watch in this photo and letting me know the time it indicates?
5:12
